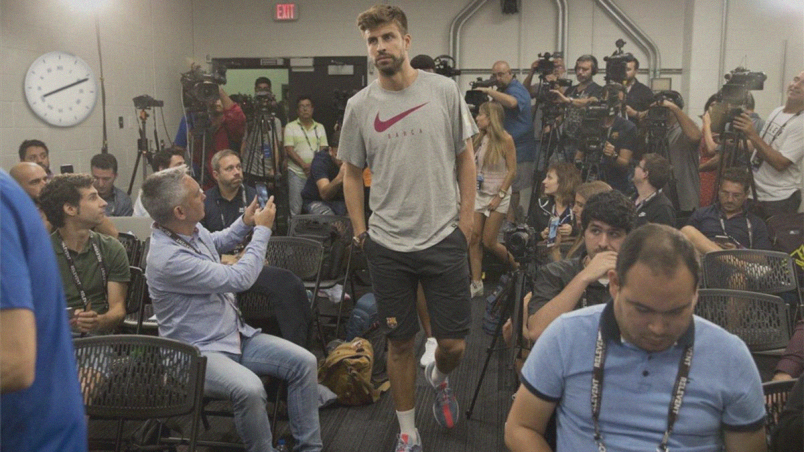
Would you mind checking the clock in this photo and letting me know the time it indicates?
8:11
